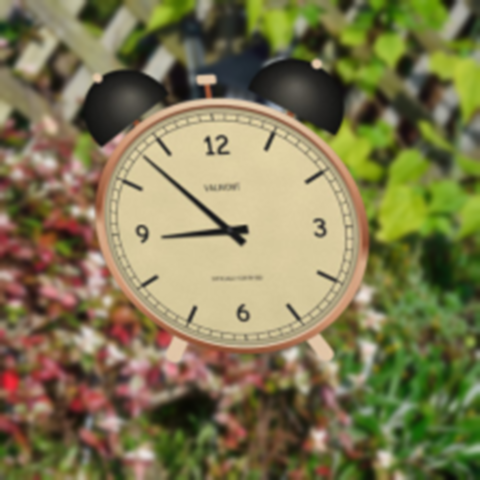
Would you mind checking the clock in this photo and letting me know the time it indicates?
8:53
